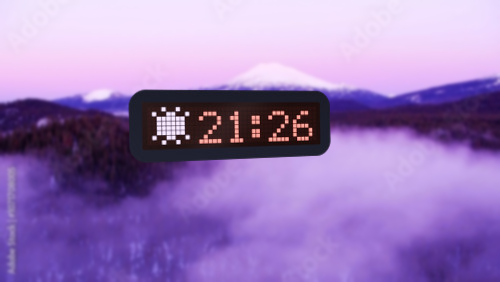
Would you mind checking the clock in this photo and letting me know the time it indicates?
21:26
